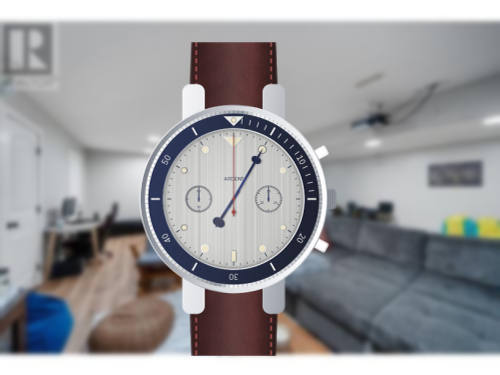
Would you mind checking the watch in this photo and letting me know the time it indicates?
7:05
